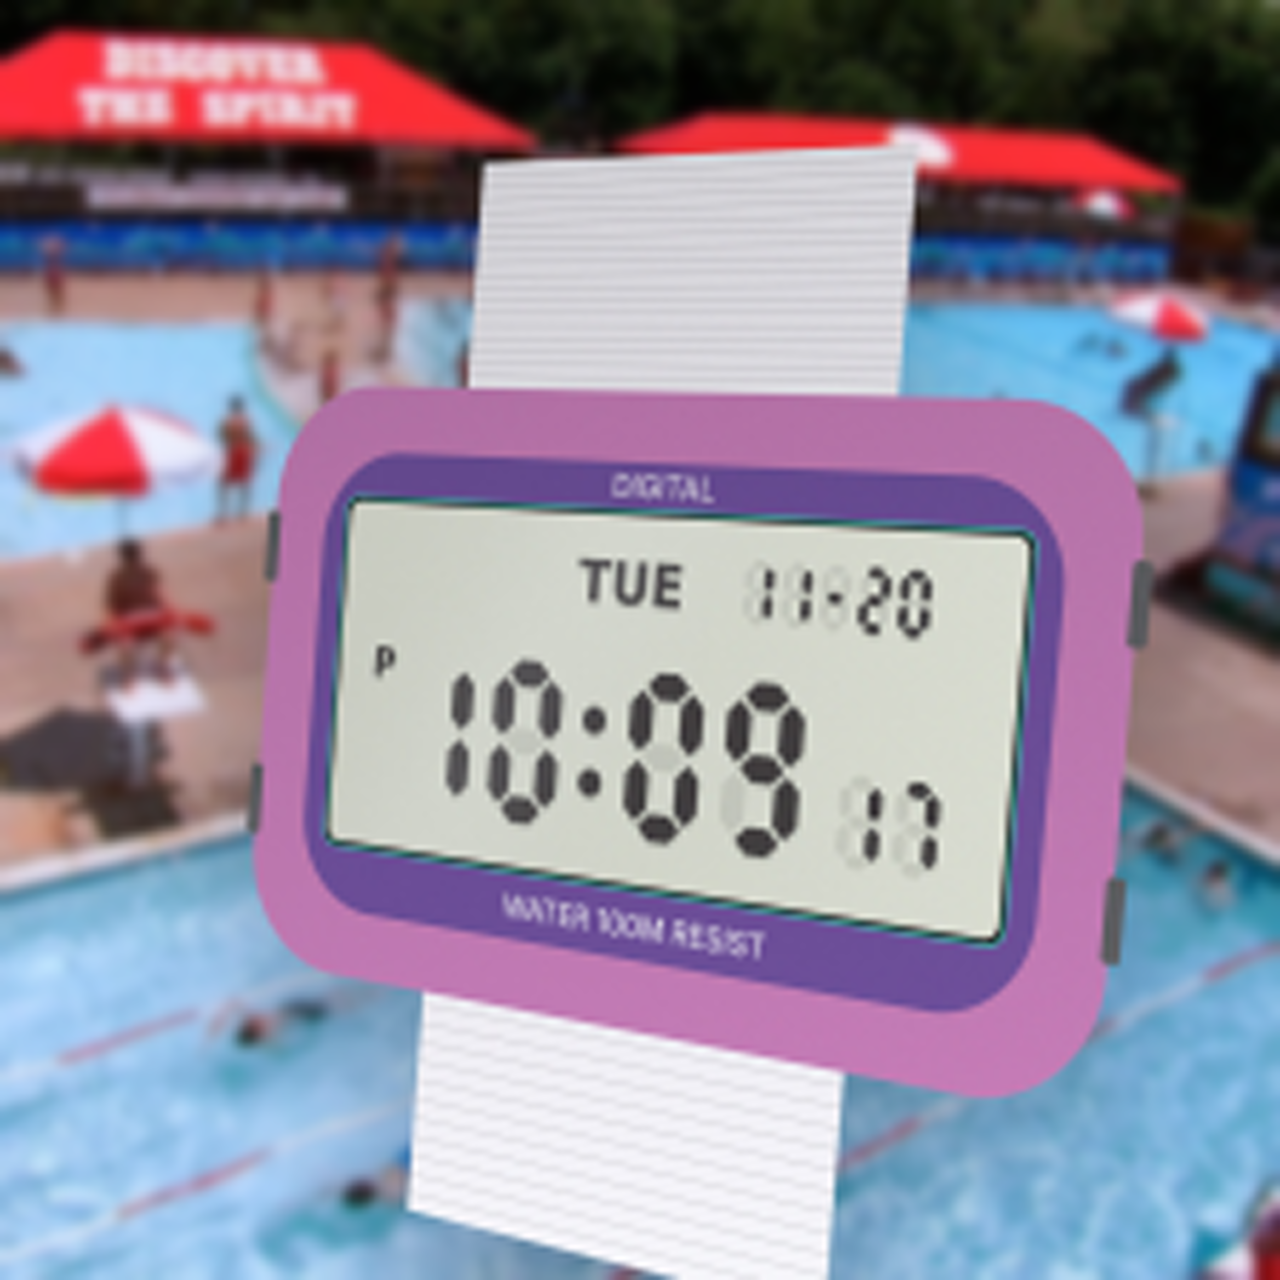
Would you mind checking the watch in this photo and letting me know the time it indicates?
10:09:17
